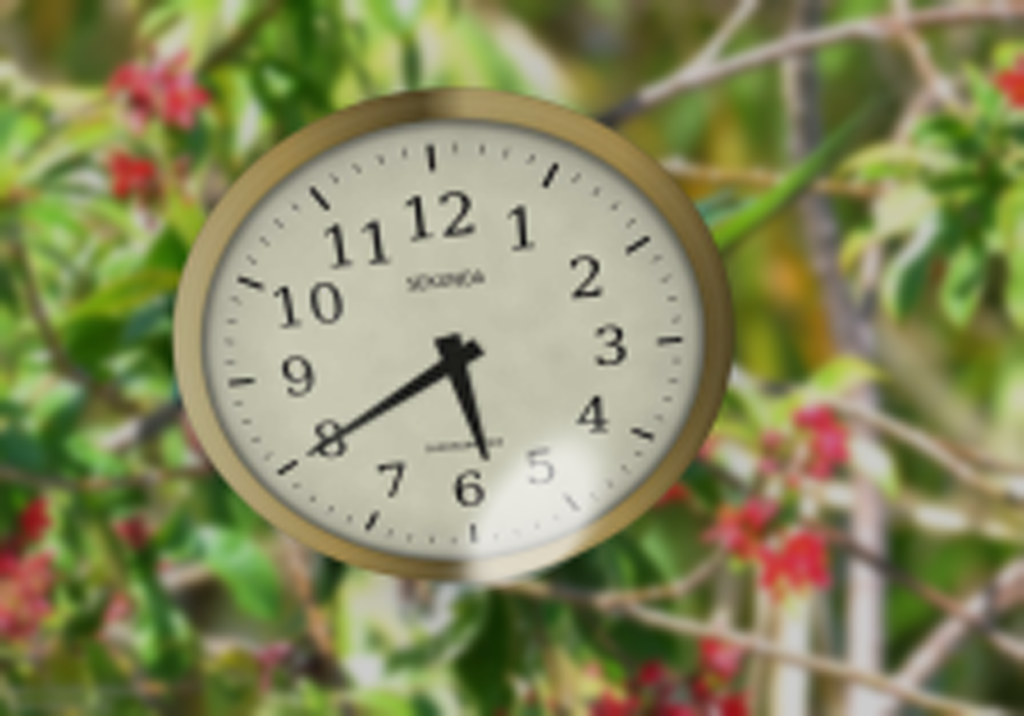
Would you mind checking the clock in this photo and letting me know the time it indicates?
5:40
